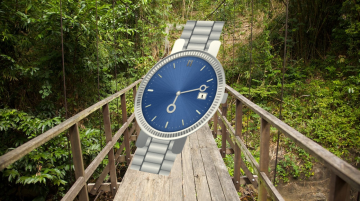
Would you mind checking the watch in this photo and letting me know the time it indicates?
6:12
